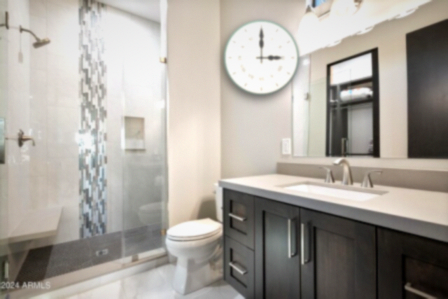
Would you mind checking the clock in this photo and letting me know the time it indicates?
3:00
